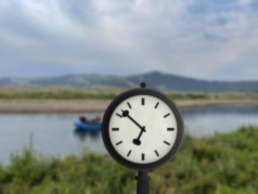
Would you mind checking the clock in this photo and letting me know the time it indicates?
6:52
